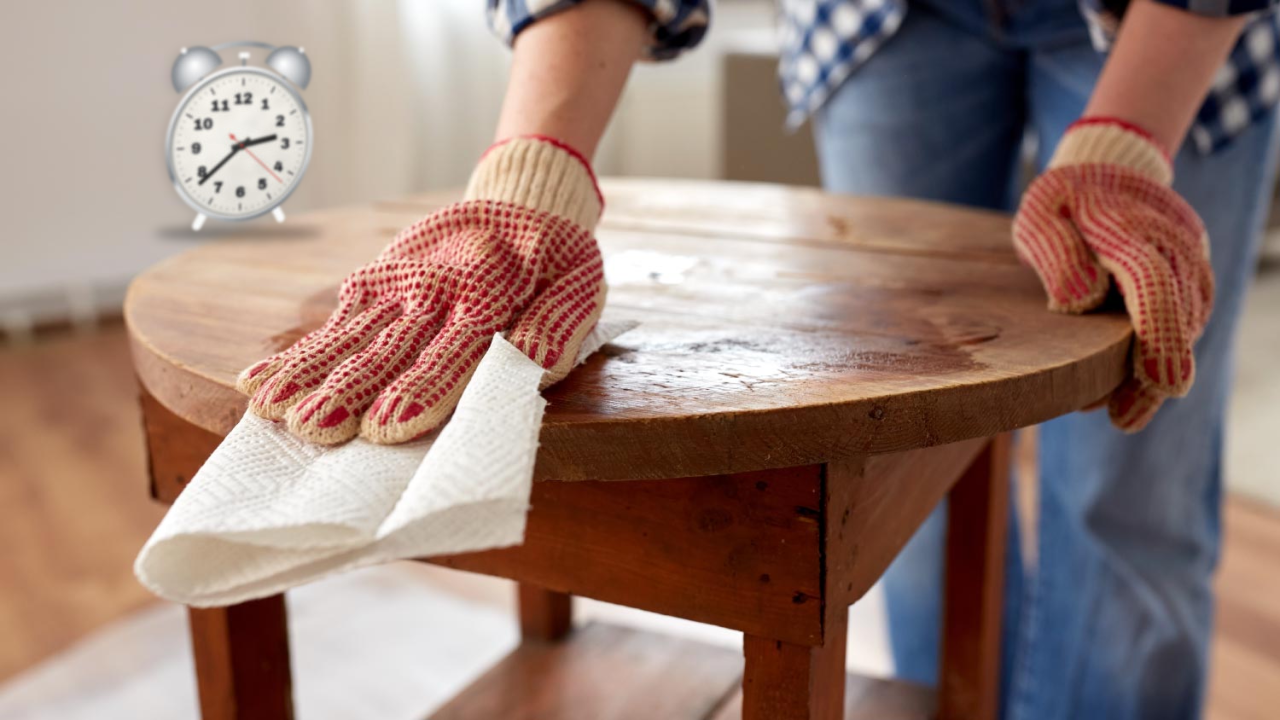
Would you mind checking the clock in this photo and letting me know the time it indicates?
2:38:22
